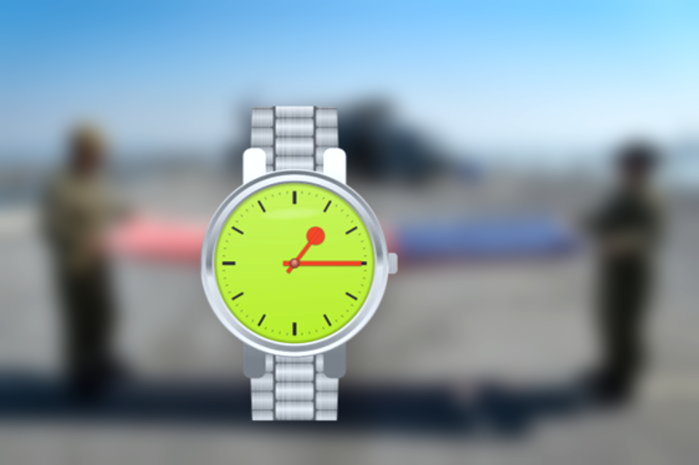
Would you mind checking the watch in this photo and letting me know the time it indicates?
1:15
